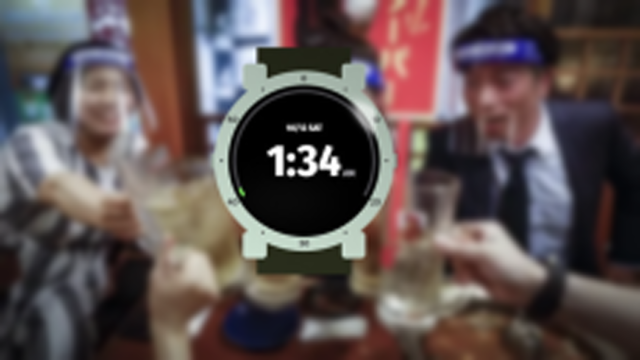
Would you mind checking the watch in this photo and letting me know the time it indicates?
1:34
